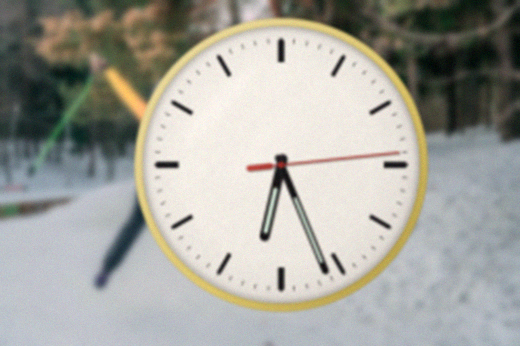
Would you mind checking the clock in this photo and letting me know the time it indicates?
6:26:14
